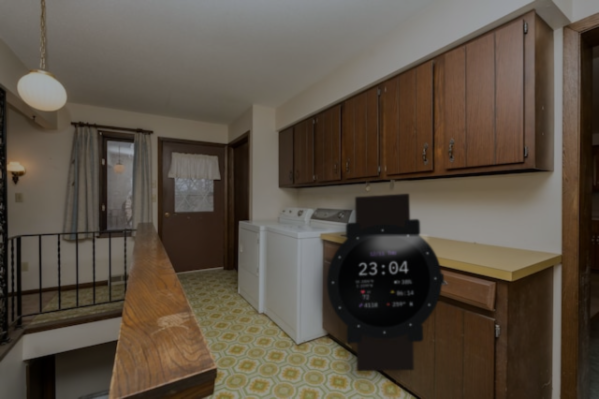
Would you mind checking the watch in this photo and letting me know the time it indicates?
23:04
